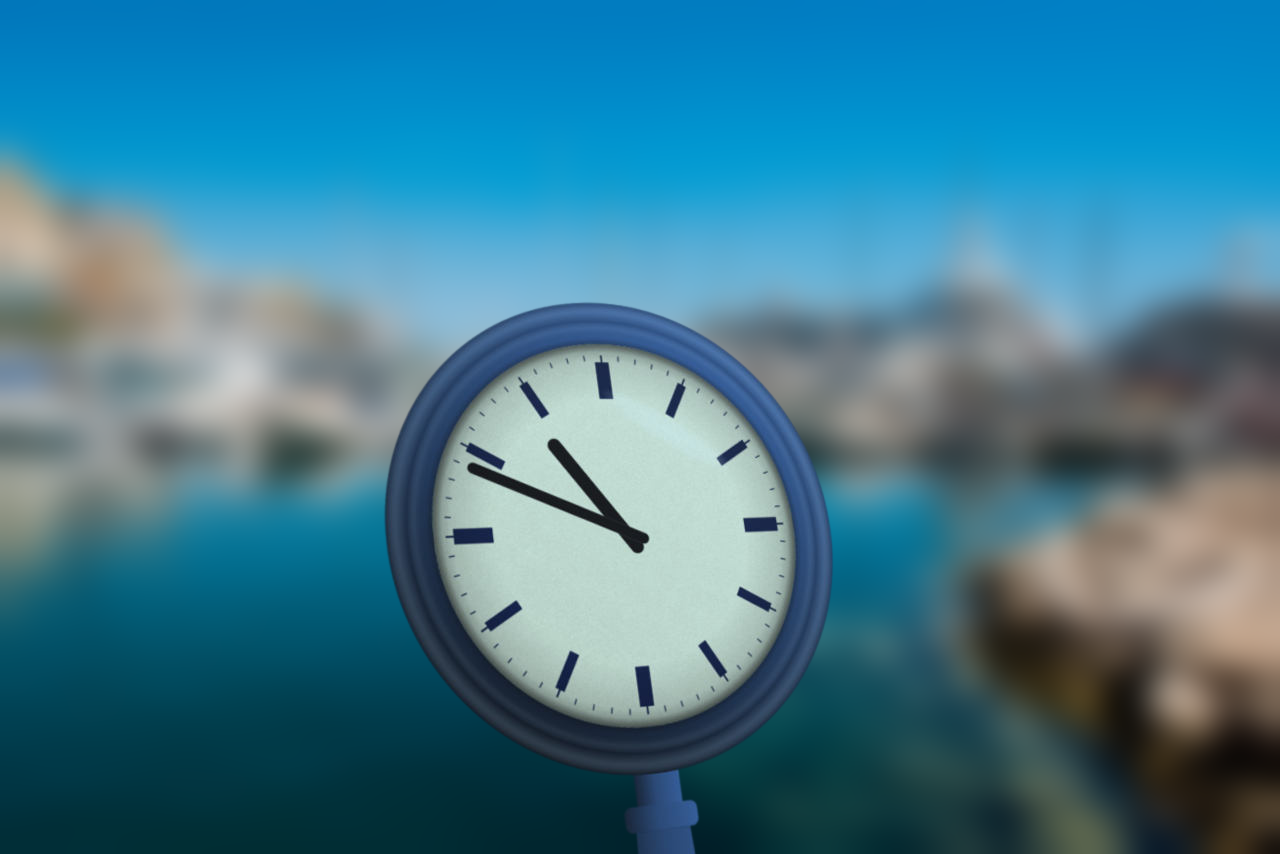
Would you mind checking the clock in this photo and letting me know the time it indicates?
10:49
